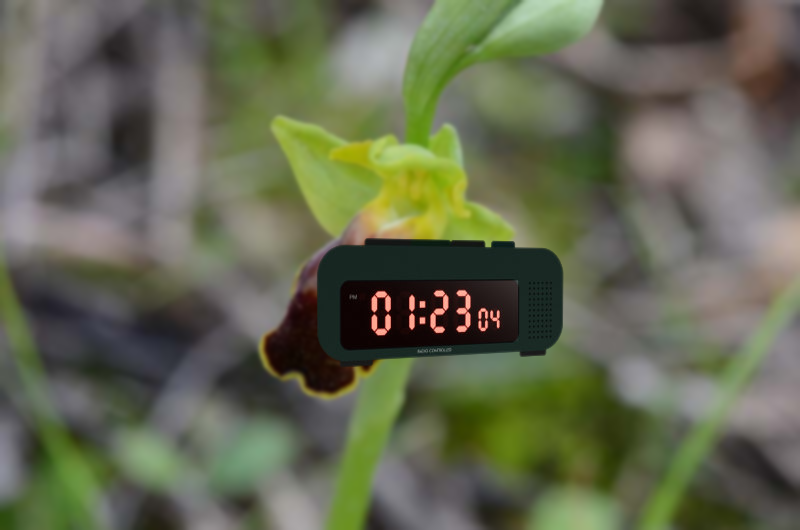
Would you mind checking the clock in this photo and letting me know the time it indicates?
1:23:04
